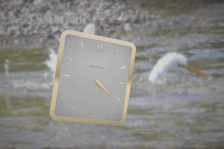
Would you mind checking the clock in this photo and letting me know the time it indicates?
4:21
